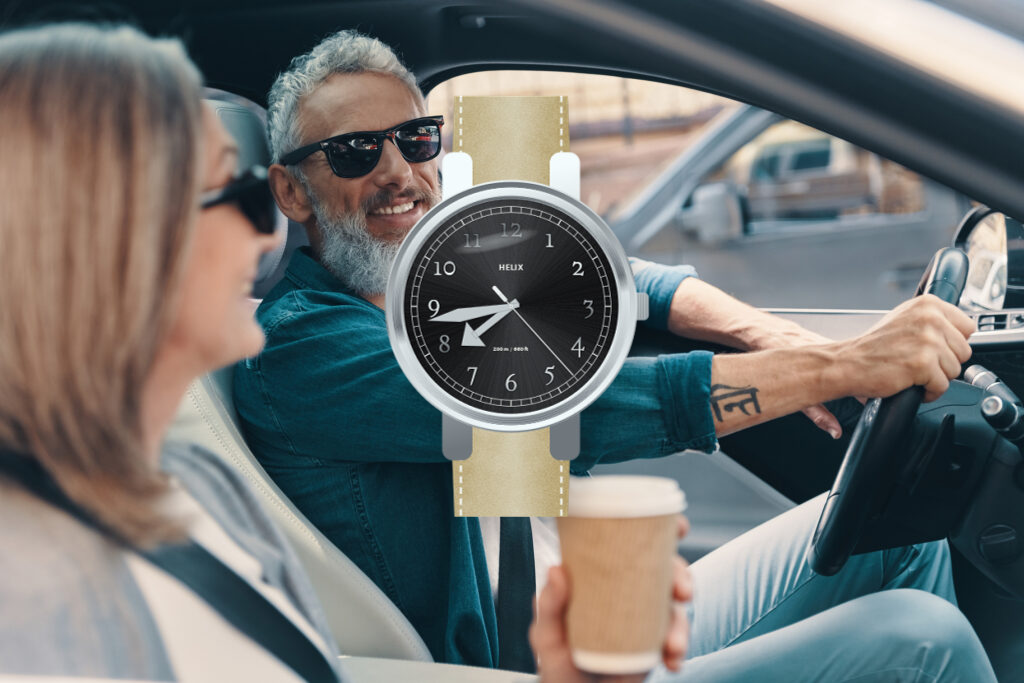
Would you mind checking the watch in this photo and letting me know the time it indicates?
7:43:23
